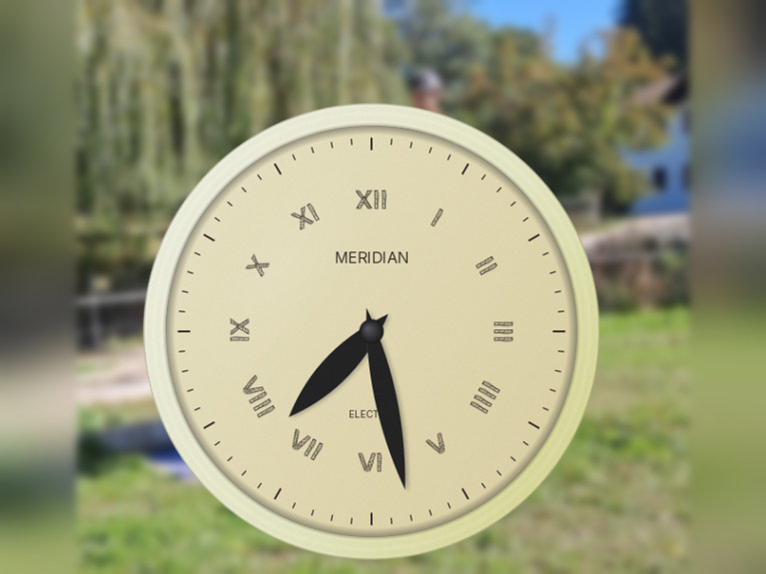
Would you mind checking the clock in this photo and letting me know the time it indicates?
7:28
